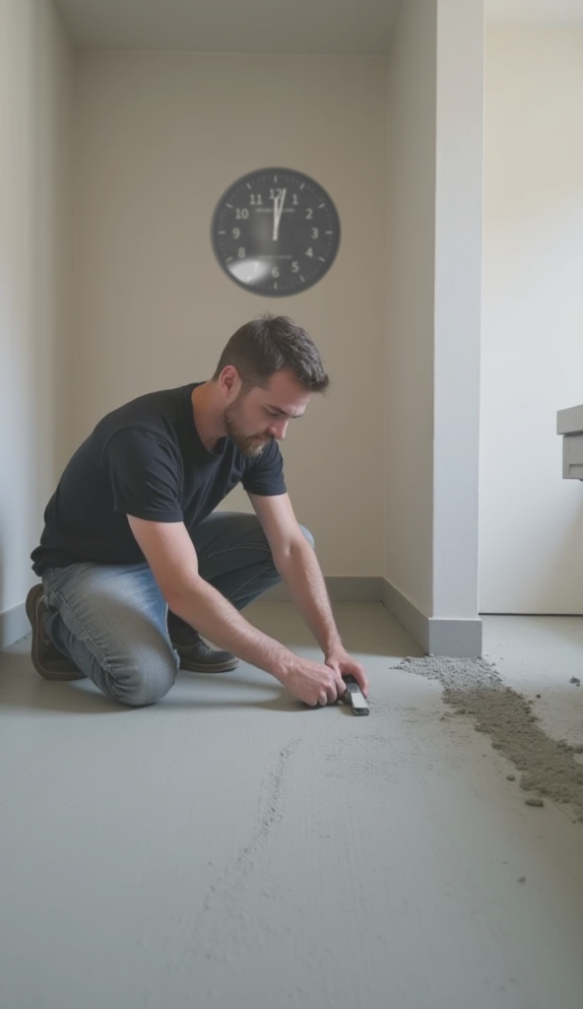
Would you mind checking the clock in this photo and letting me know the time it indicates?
12:02
